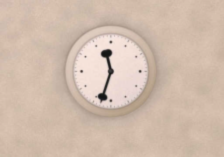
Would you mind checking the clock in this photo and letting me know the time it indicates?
11:33
